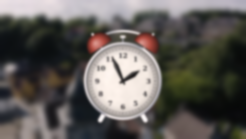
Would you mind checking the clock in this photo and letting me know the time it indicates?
1:56
